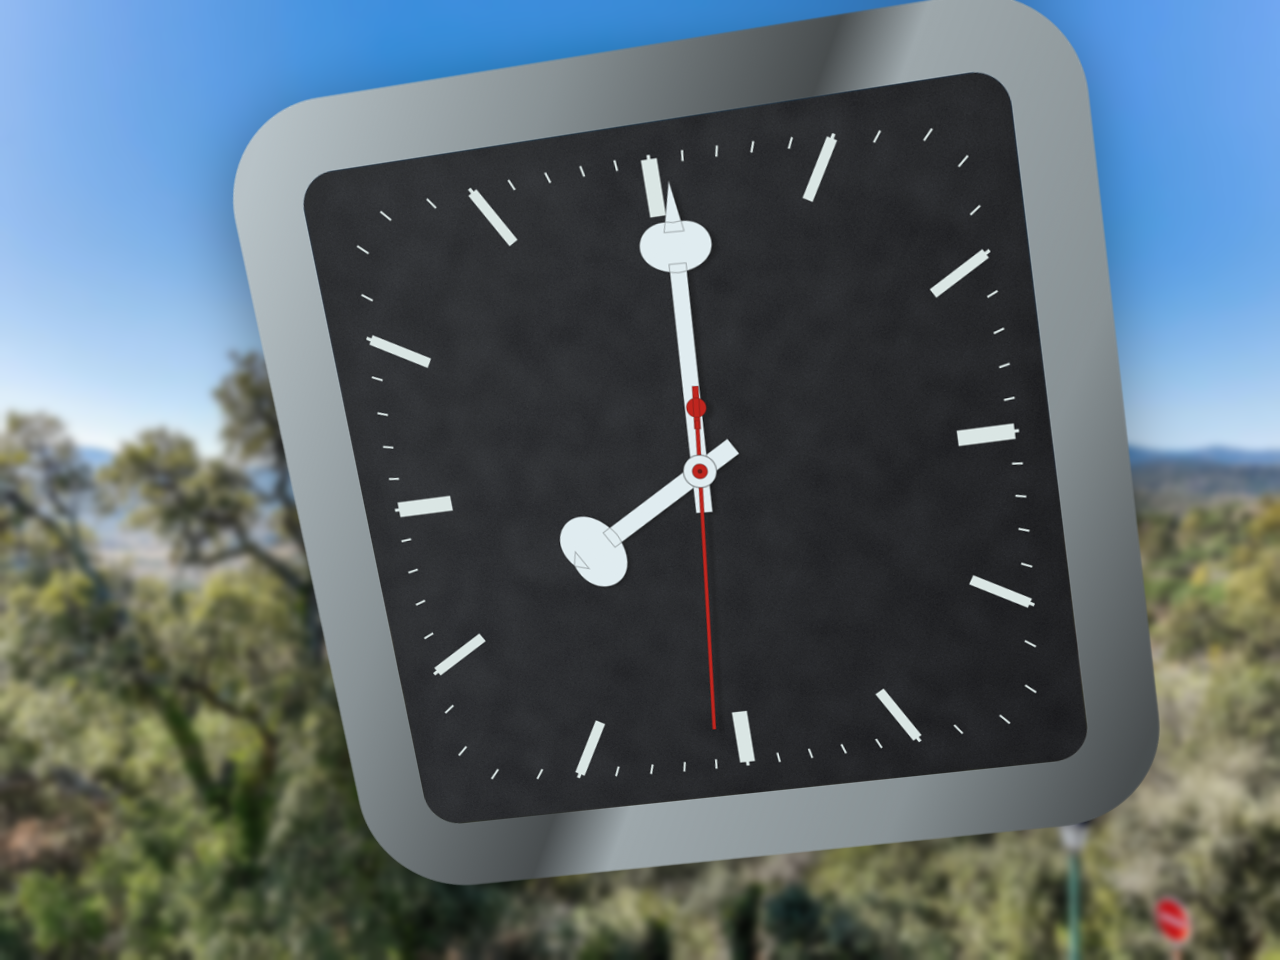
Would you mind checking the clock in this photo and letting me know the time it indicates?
8:00:31
